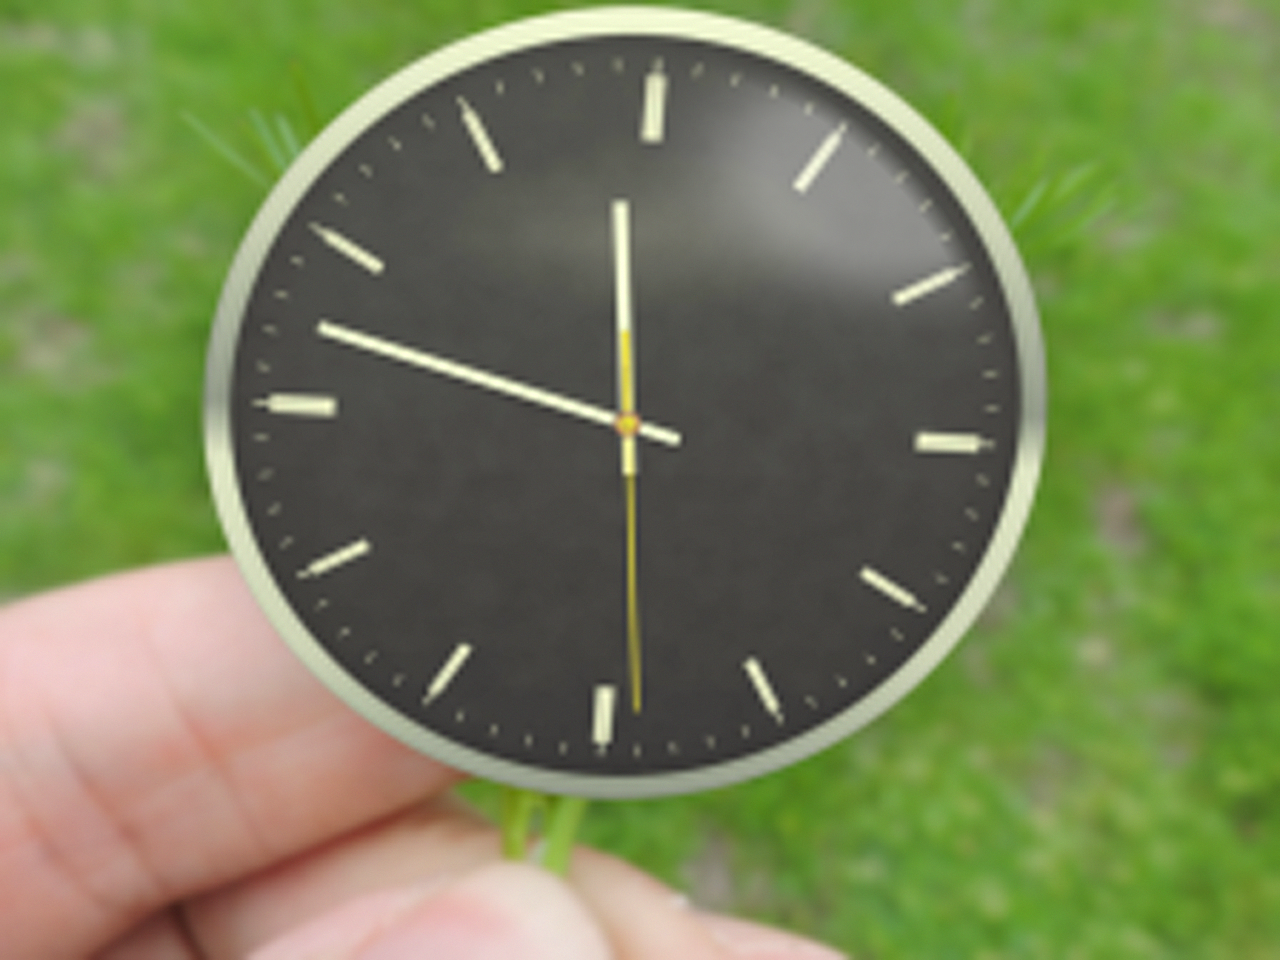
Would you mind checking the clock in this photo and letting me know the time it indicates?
11:47:29
